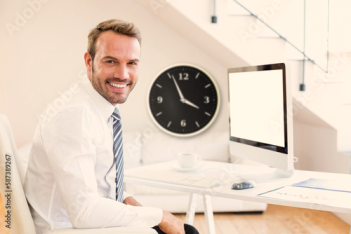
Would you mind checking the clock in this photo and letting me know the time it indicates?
3:56
